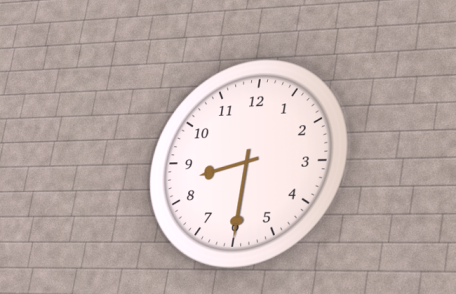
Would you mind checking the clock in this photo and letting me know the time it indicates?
8:30
